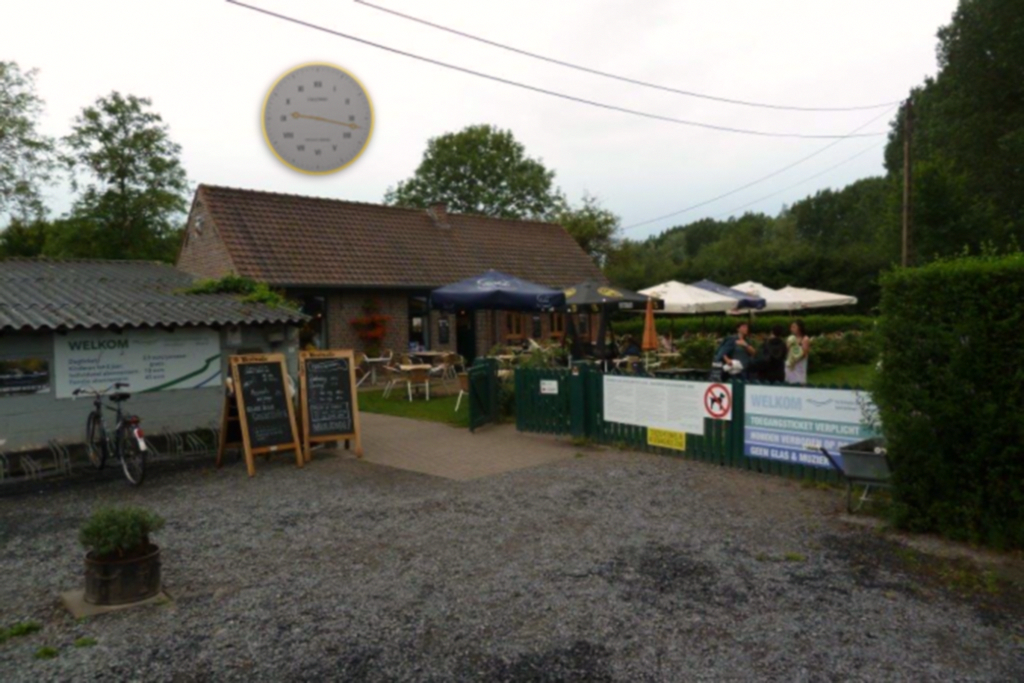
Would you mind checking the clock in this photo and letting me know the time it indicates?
9:17
